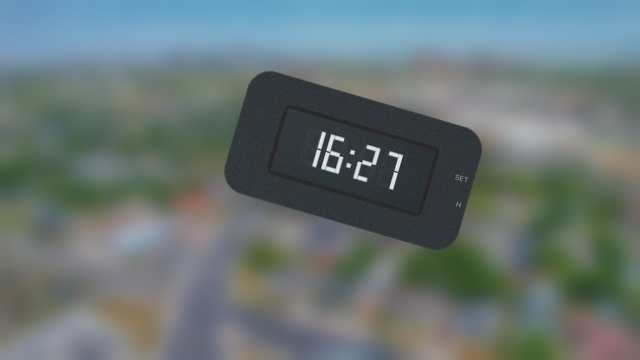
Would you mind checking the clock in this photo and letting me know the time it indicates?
16:27
